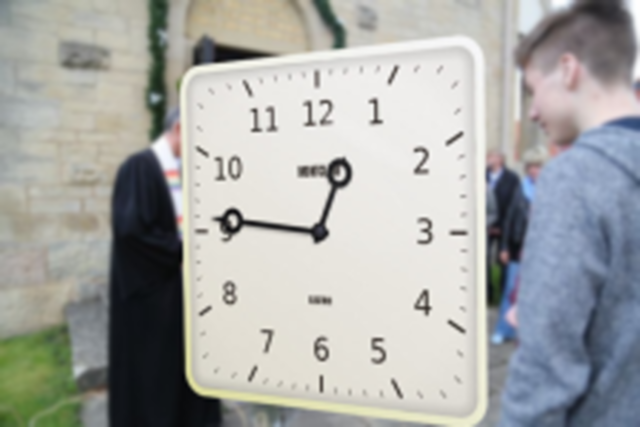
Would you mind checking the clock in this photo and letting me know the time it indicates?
12:46
